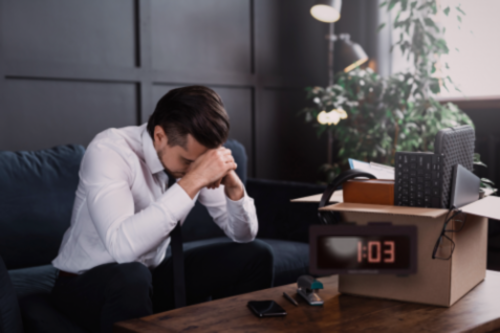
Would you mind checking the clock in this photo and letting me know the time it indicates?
1:03
